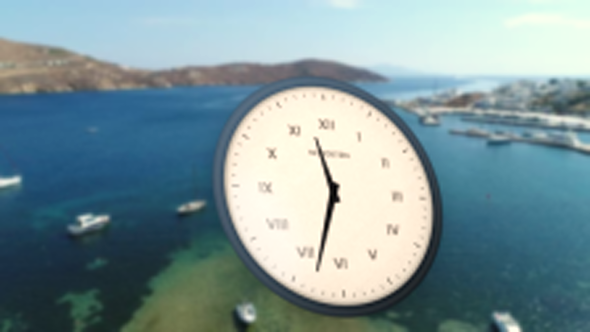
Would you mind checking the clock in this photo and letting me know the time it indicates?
11:33
